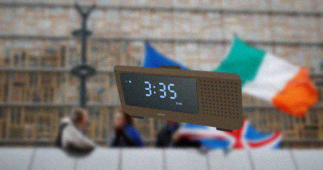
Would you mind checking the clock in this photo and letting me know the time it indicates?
3:35
